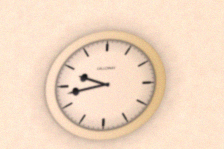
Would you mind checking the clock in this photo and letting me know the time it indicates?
9:43
